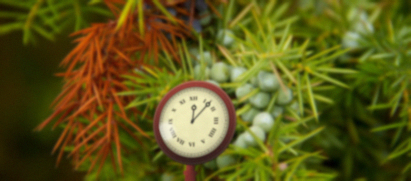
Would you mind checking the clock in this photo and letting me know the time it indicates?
12:07
